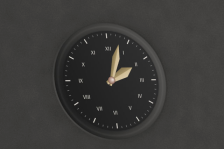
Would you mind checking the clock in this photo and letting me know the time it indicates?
2:03
